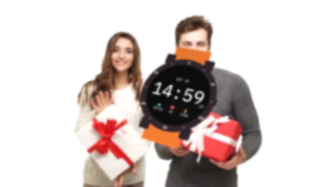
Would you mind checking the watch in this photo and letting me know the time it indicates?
14:59
